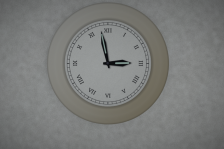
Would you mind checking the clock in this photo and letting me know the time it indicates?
2:58
